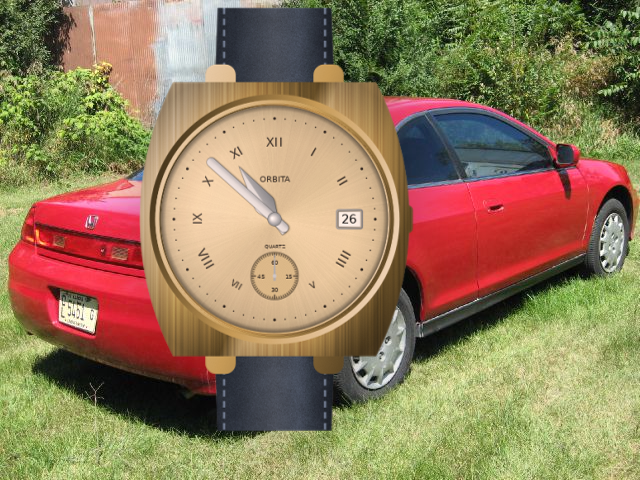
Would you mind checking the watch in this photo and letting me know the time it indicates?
10:52
